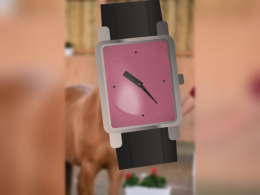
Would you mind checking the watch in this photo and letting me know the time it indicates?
10:24
